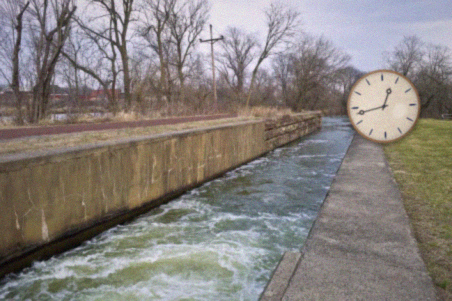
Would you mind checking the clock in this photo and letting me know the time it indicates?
12:43
